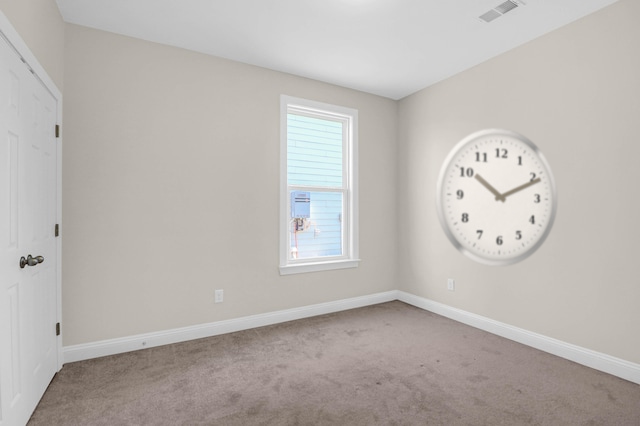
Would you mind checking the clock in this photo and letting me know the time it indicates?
10:11
